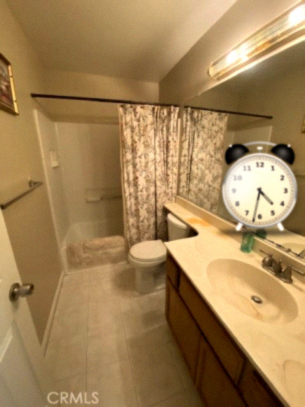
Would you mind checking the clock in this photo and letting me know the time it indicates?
4:32
